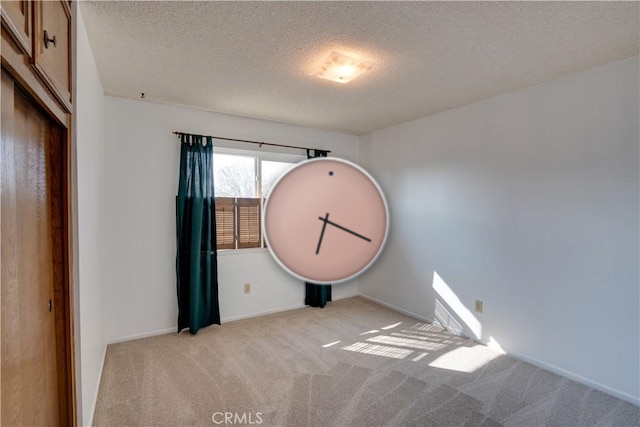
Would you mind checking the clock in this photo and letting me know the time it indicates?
6:18
